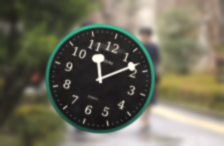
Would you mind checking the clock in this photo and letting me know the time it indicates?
11:08
